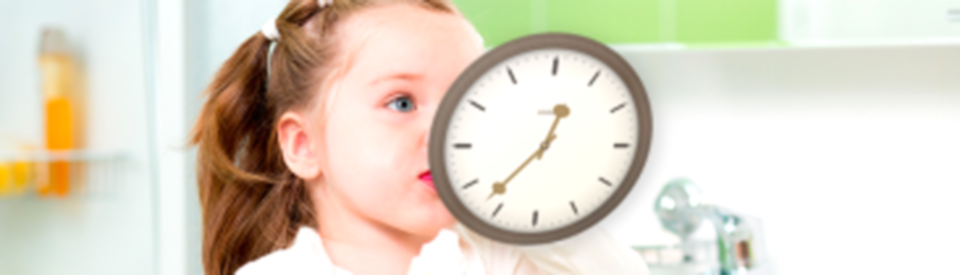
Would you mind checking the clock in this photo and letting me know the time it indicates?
12:37
